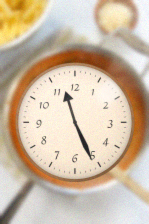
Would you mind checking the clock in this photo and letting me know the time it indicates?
11:26
